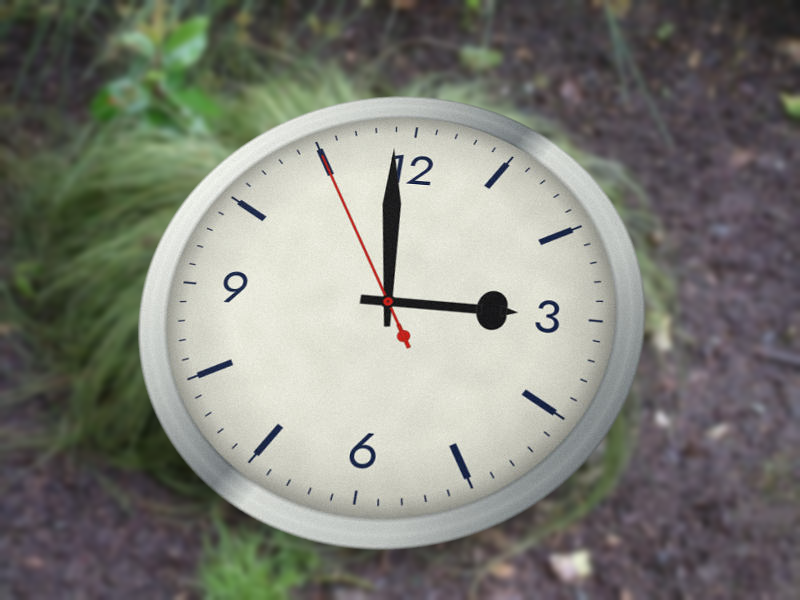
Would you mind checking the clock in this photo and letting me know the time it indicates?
2:58:55
